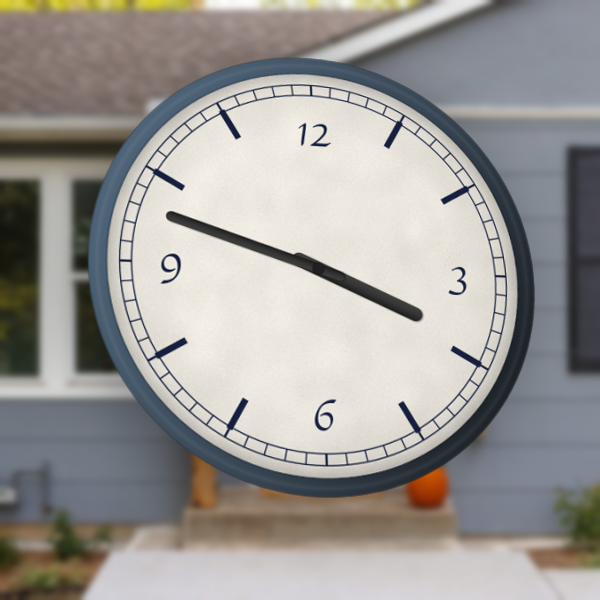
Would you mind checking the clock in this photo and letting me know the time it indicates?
3:48
